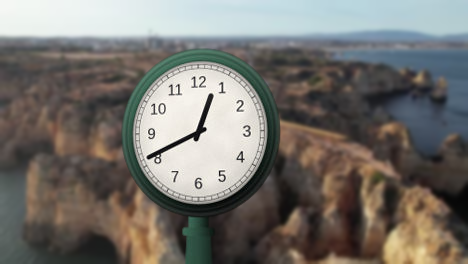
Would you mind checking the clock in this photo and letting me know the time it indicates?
12:41
